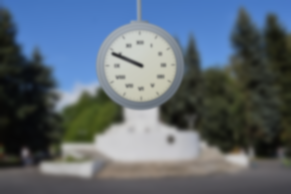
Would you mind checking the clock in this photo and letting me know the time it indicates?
9:49
